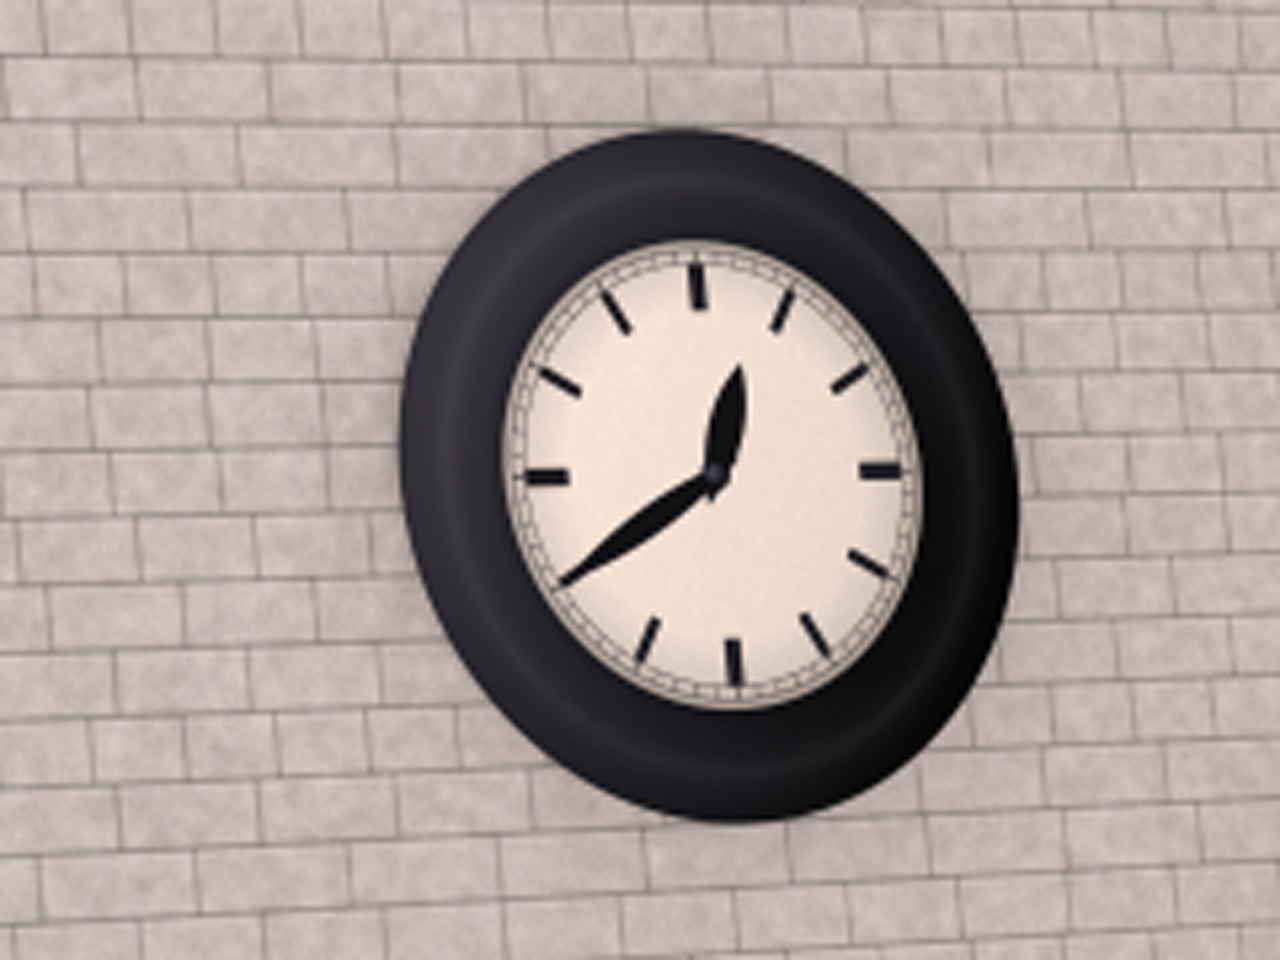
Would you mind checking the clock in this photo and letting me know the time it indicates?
12:40
